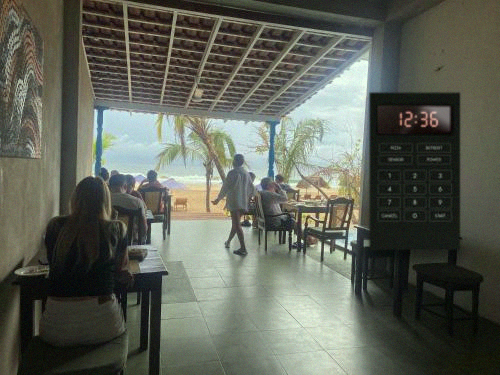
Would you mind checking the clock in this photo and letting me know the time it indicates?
12:36
